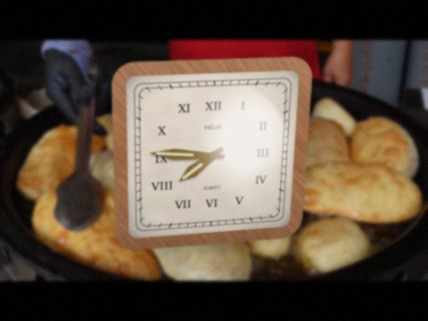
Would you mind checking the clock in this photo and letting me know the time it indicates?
7:46
